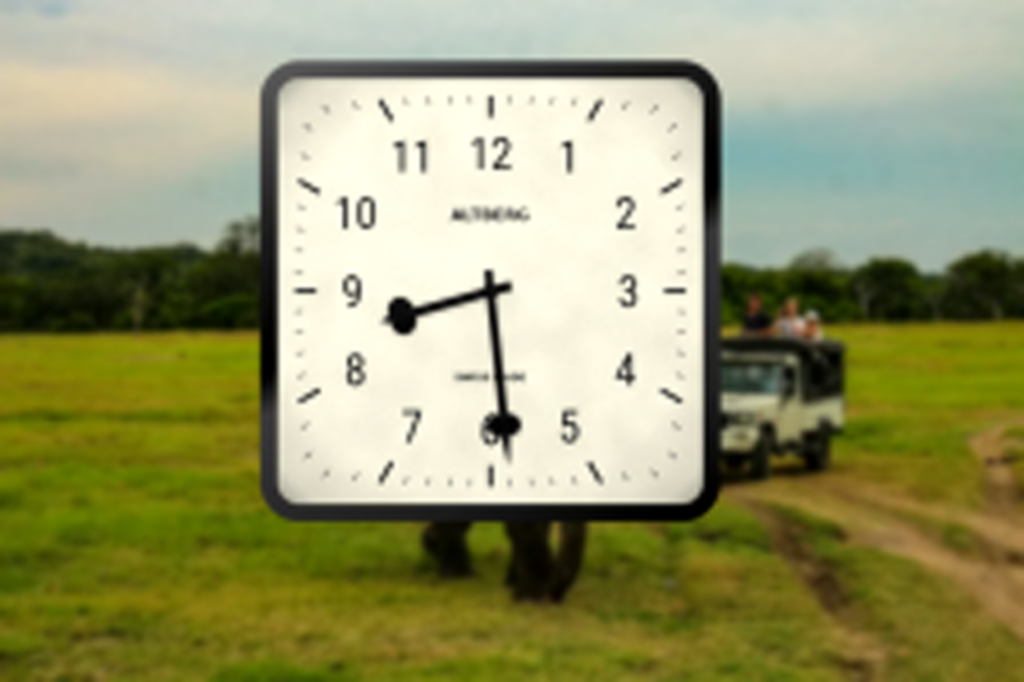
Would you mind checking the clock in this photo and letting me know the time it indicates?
8:29
